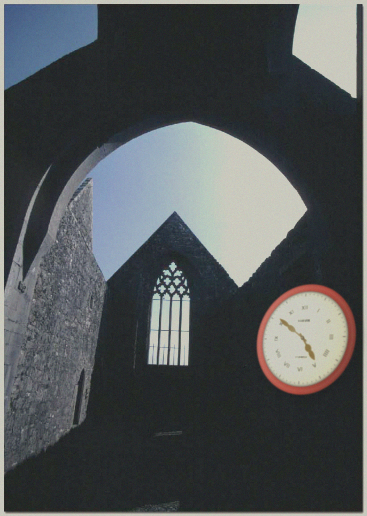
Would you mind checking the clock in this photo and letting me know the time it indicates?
4:51
